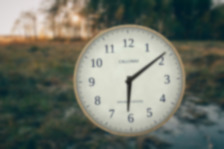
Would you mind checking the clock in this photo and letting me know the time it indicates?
6:09
